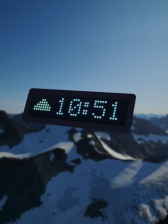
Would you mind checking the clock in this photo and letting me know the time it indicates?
10:51
